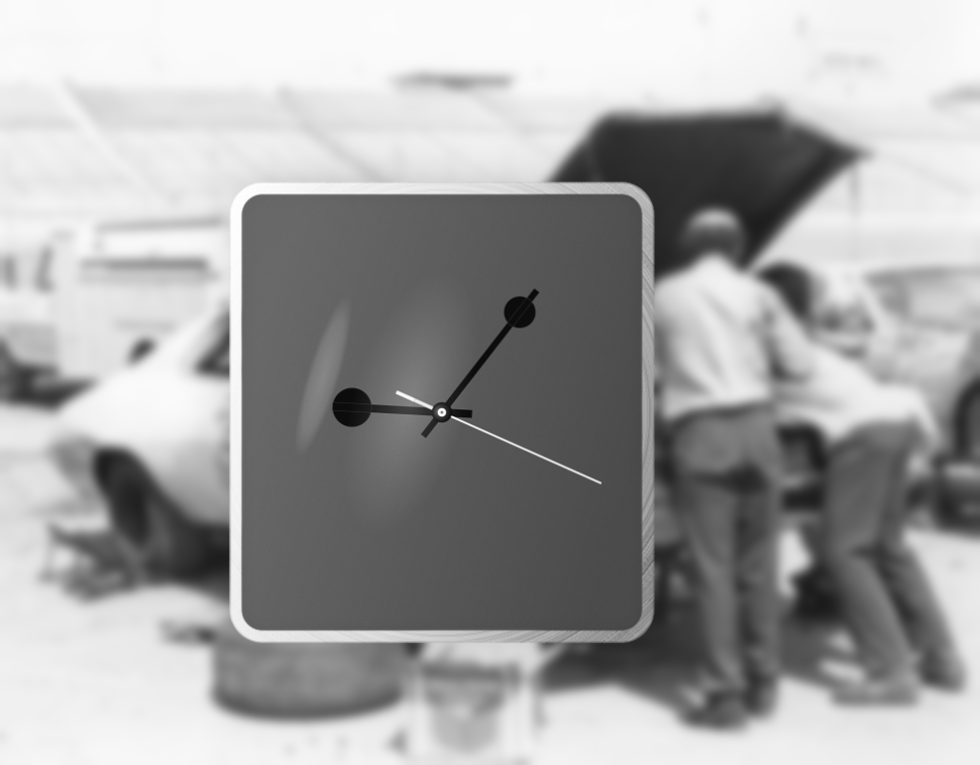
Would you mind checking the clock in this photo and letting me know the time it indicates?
9:06:19
